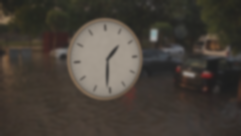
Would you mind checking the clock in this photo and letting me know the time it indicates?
1:31
